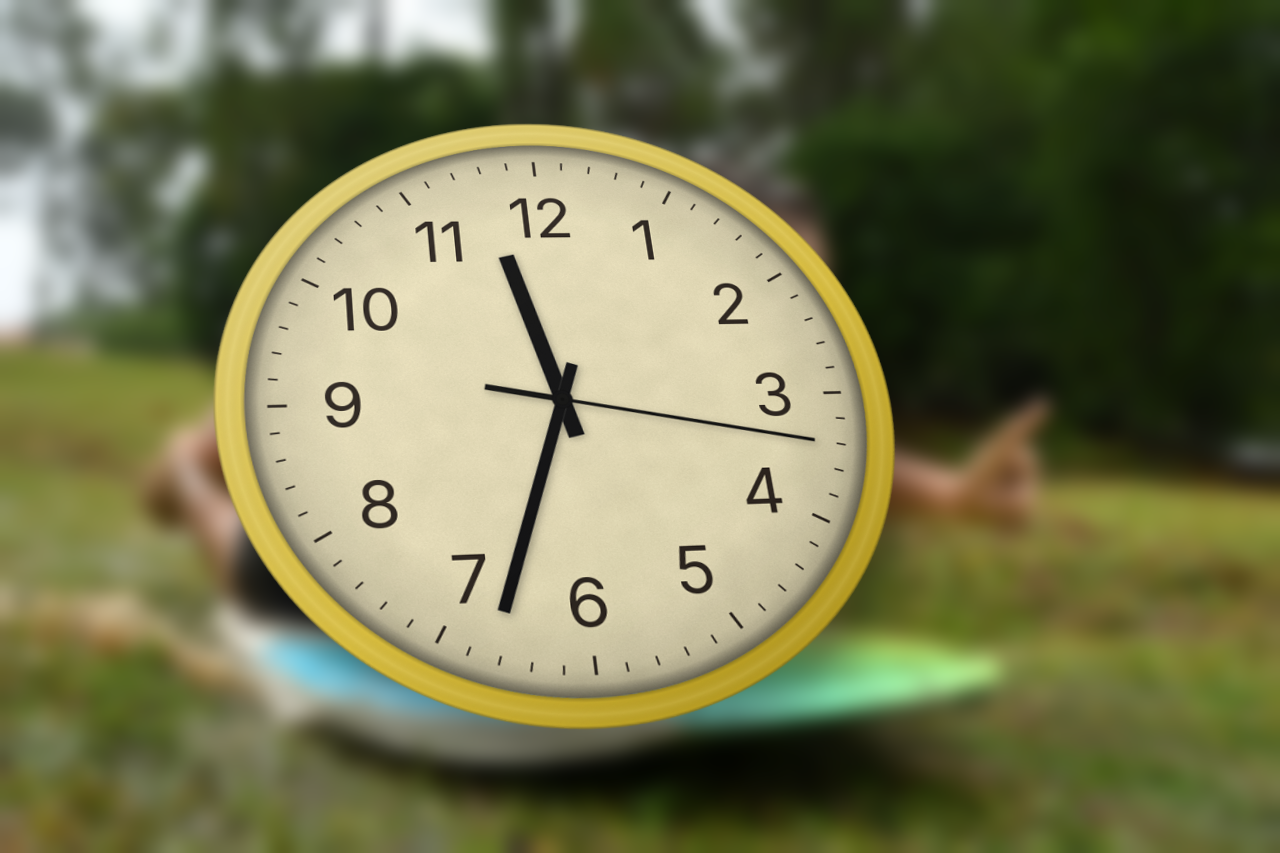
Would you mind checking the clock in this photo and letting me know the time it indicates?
11:33:17
